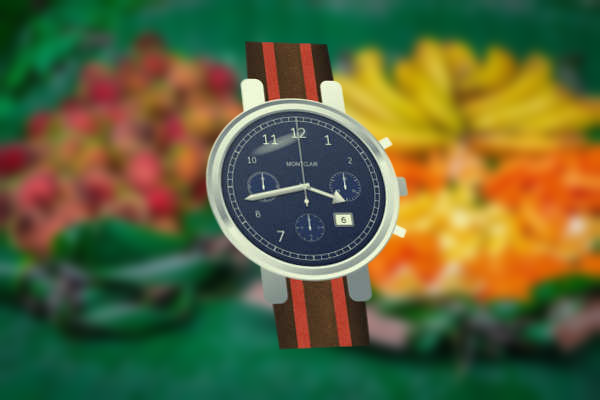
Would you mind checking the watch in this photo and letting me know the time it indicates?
3:43
